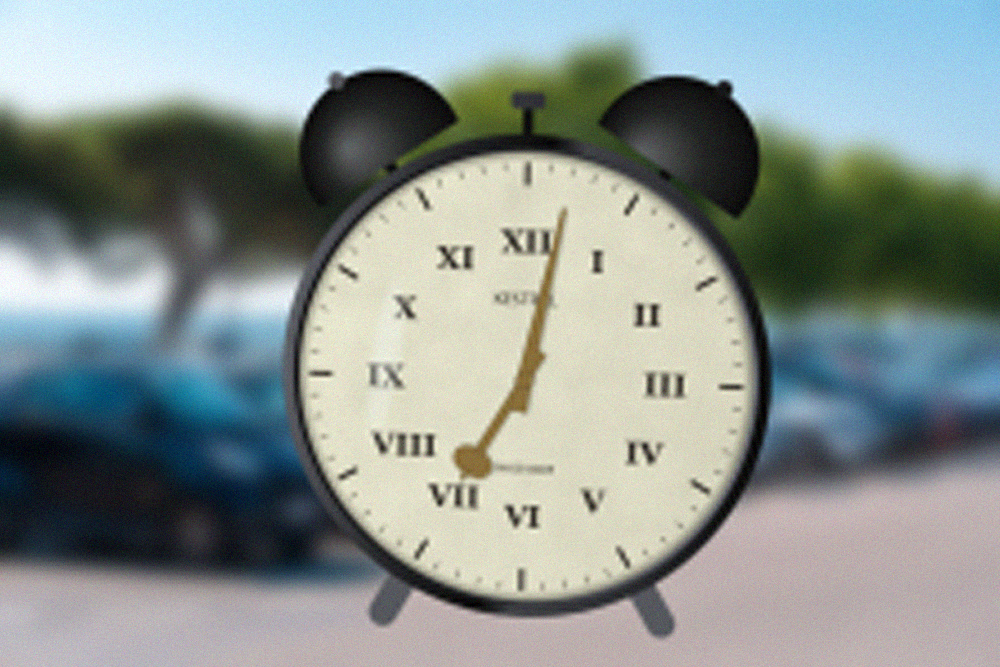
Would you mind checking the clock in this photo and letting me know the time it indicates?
7:02
